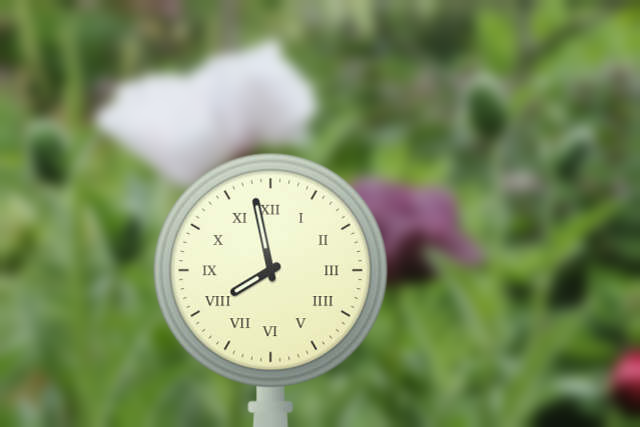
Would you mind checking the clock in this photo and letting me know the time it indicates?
7:58
